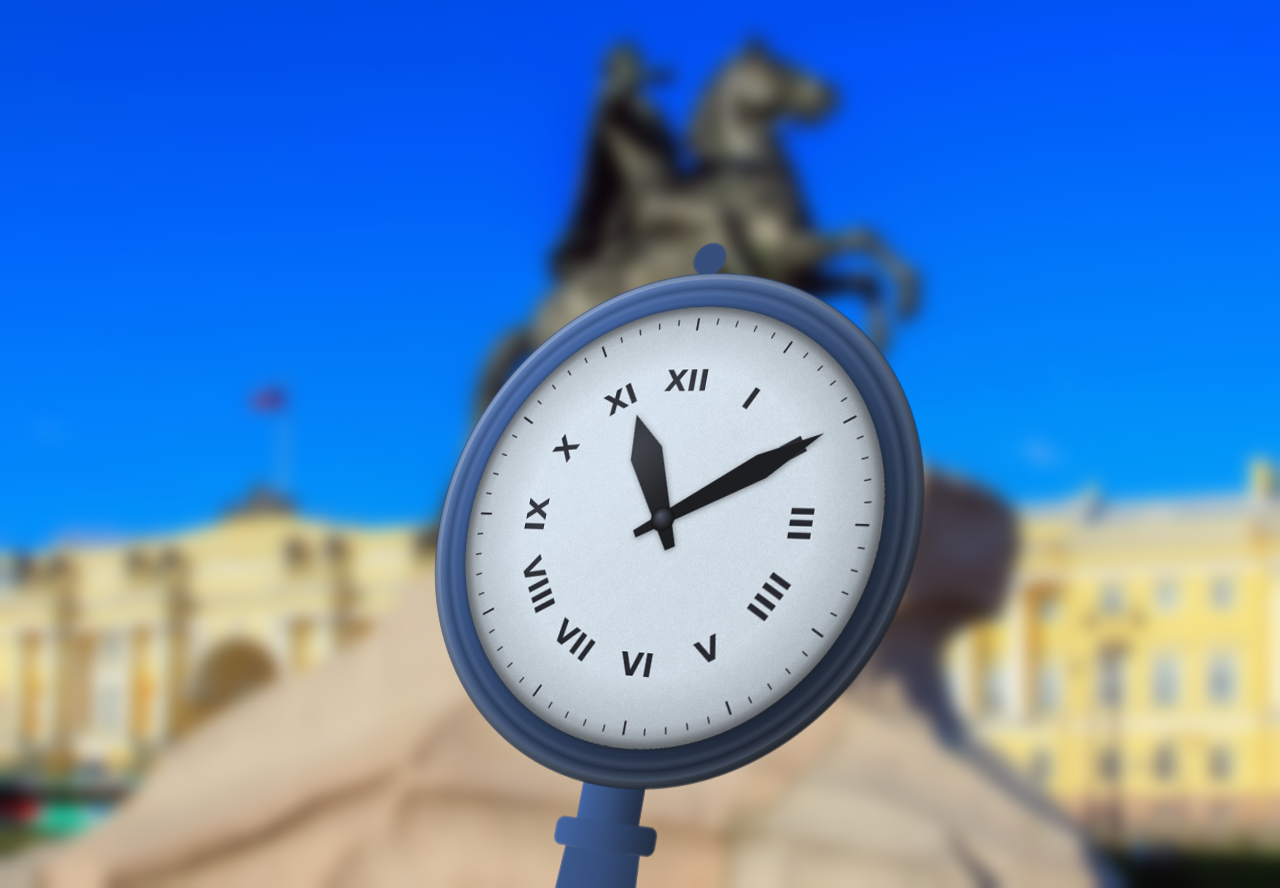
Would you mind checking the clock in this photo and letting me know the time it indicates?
11:10
